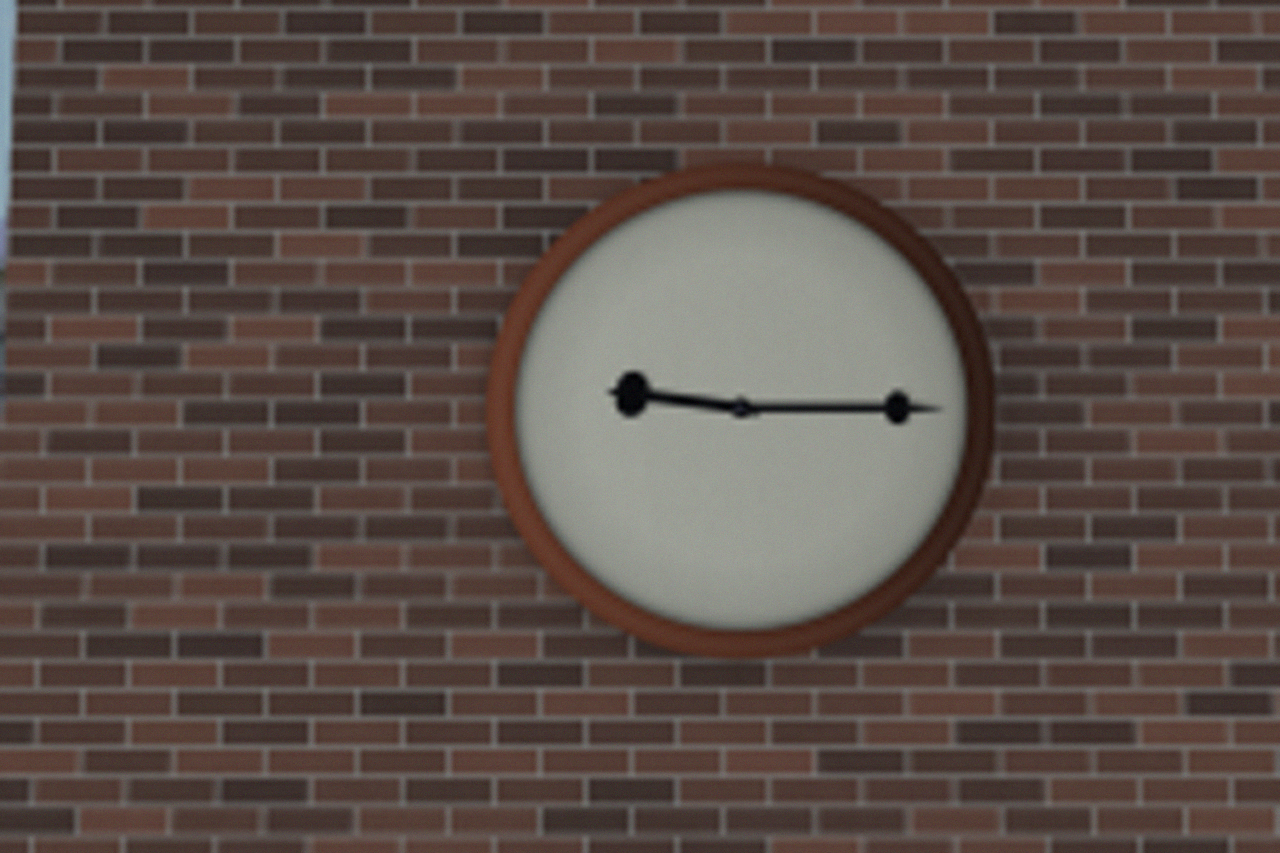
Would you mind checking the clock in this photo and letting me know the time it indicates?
9:15
